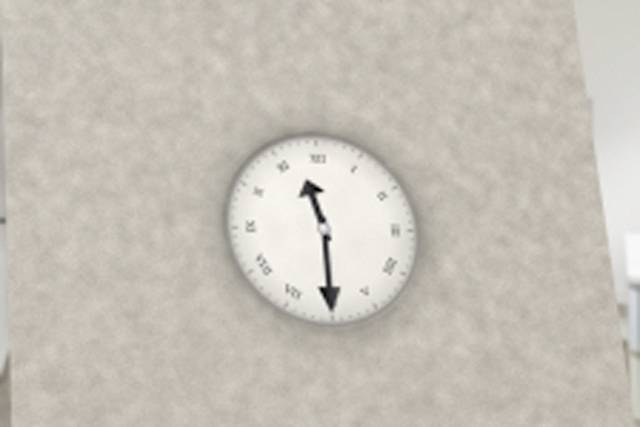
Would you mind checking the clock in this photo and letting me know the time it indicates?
11:30
